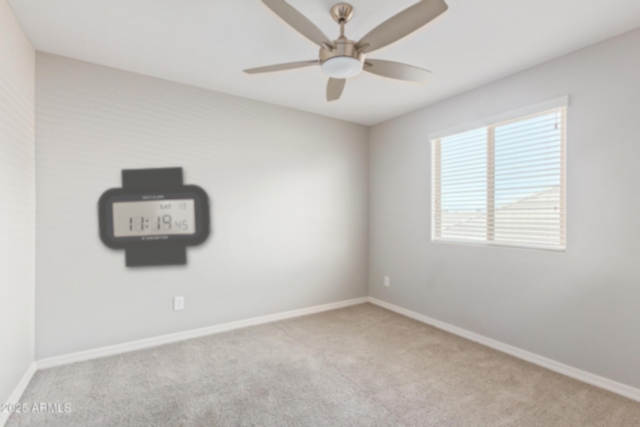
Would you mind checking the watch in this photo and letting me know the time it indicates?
11:19
